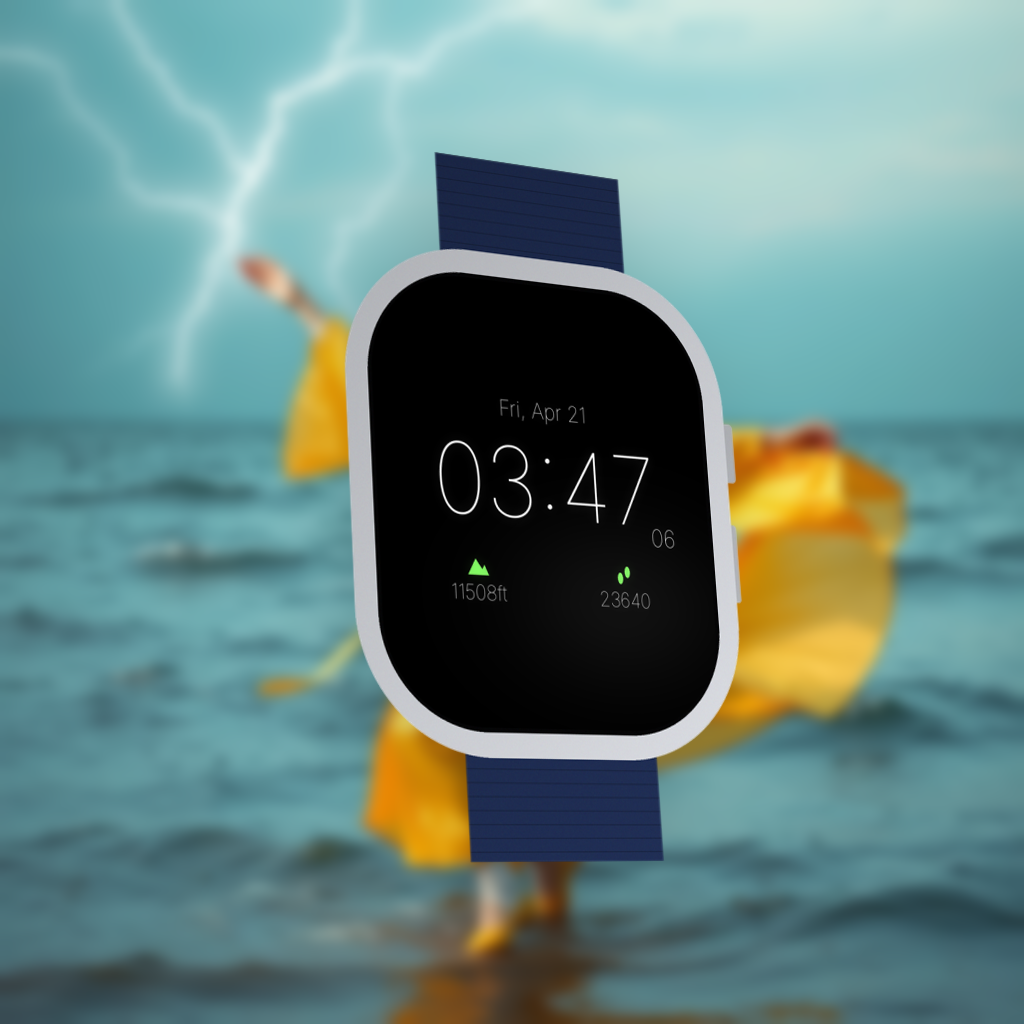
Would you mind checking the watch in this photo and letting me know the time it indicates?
3:47:06
